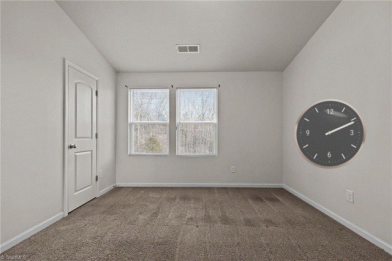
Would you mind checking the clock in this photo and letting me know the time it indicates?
2:11
